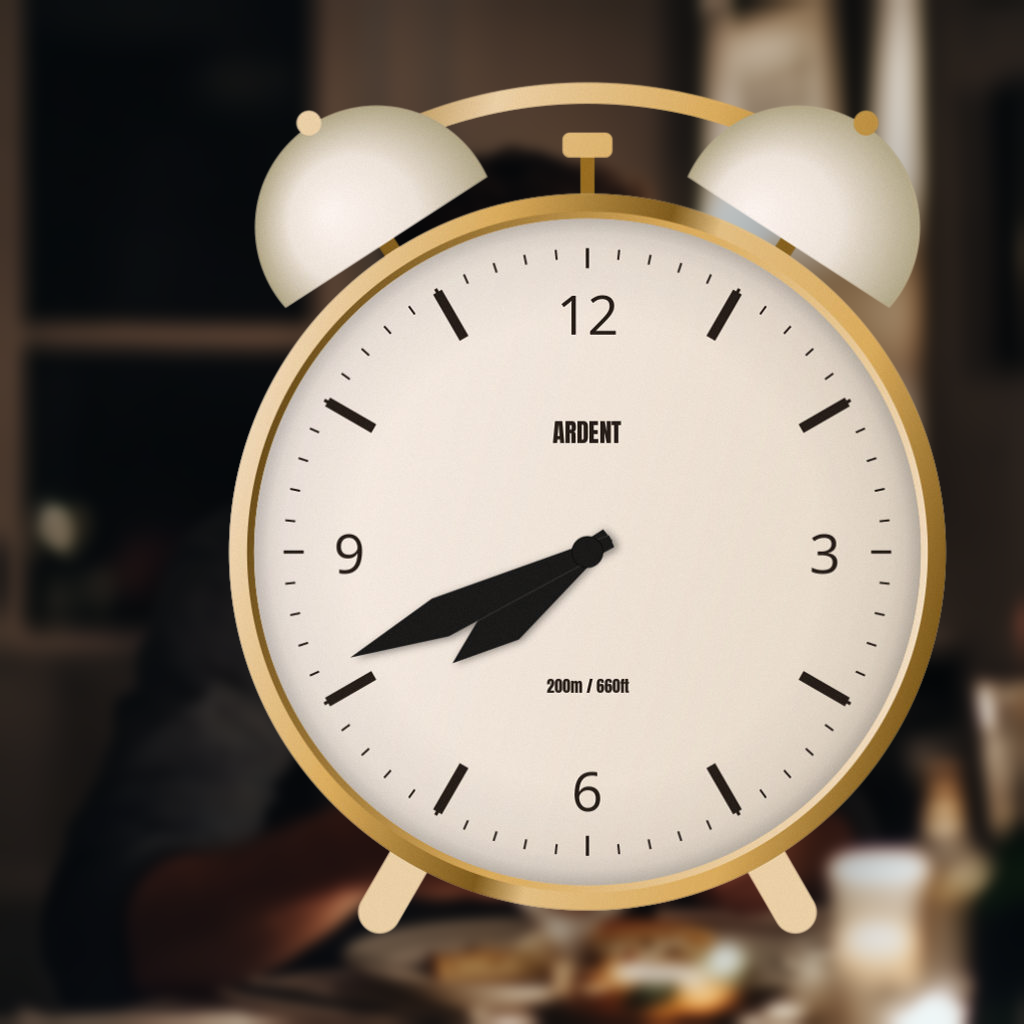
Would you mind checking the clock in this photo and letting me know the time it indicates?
7:41
